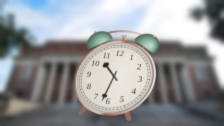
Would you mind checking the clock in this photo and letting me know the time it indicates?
10:32
